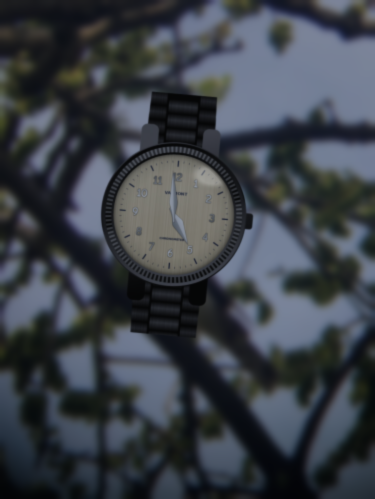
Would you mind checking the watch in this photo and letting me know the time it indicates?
4:59
